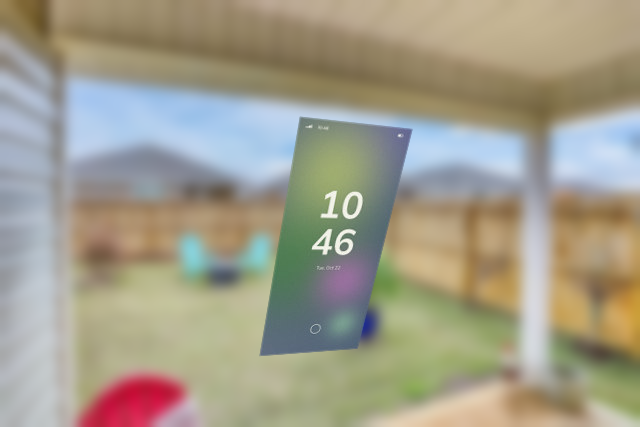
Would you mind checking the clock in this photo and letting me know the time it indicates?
10:46
